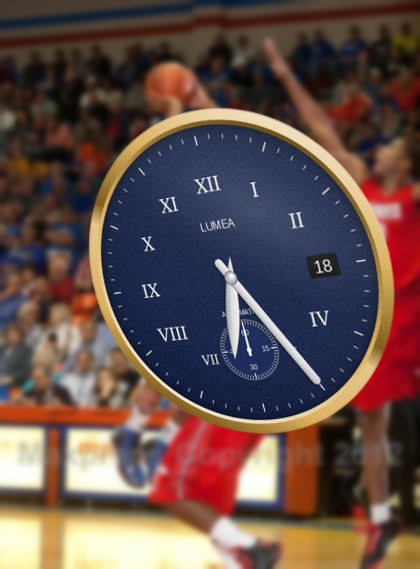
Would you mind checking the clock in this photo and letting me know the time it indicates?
6:25
